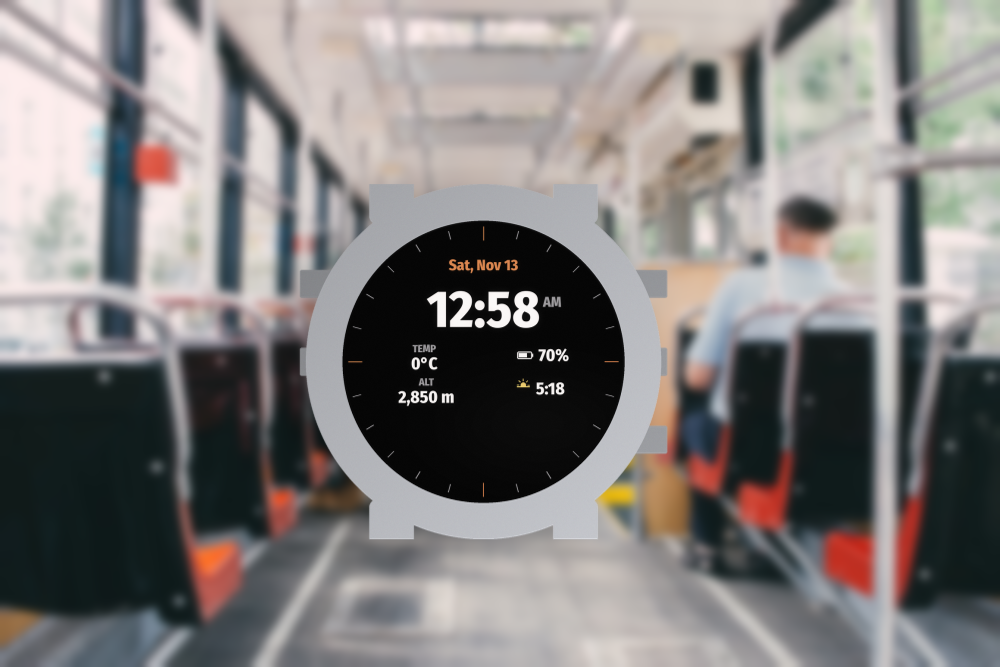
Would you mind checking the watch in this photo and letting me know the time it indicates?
12:58
